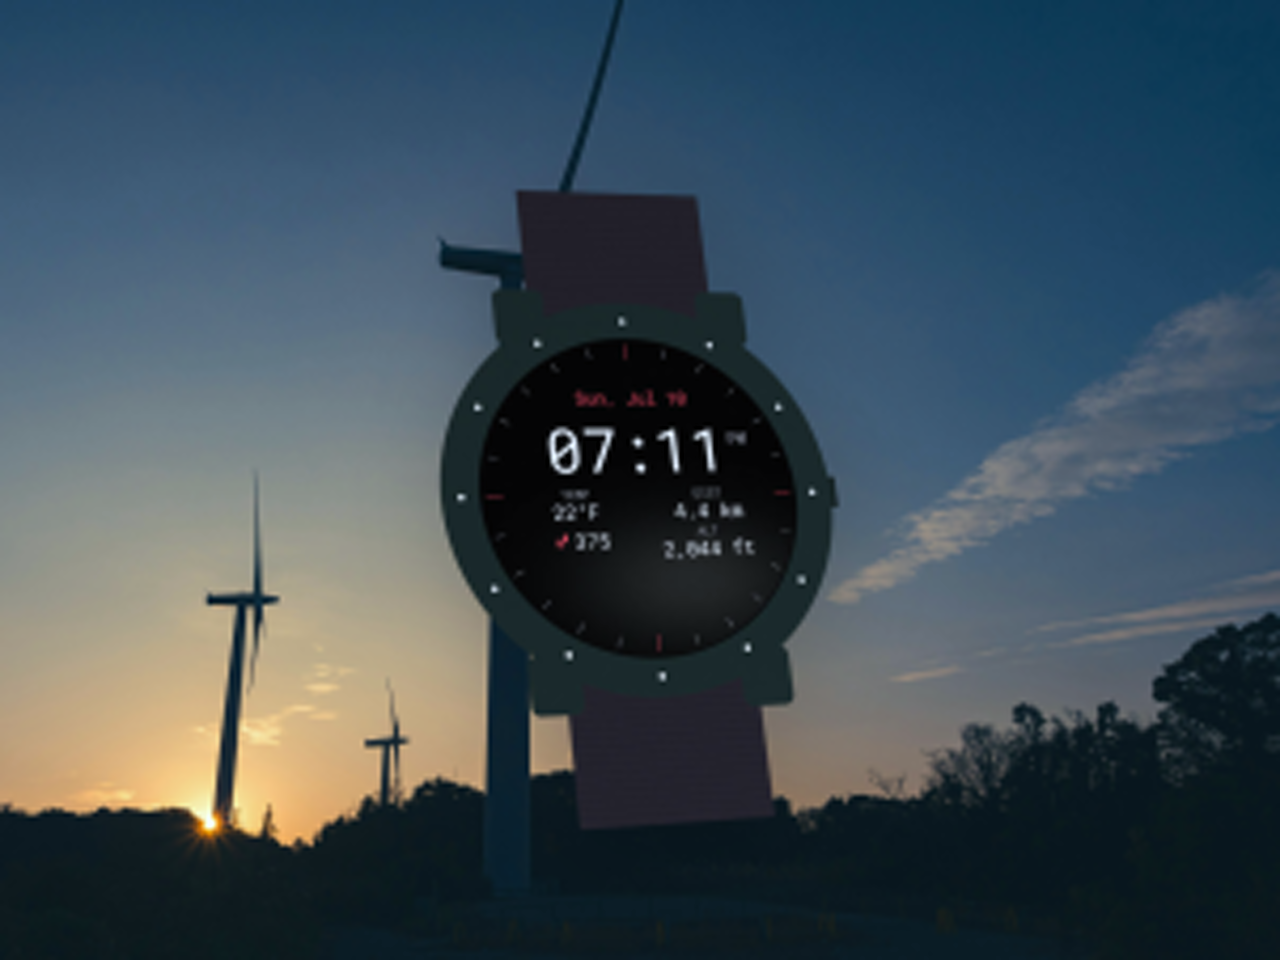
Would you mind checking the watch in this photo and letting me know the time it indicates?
7:11
